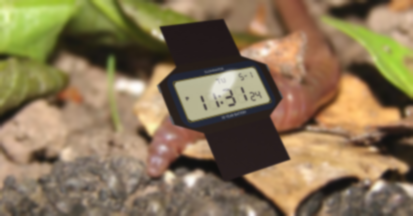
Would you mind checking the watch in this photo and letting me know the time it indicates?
11:31
